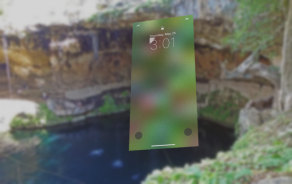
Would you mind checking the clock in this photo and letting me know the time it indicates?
3:01
